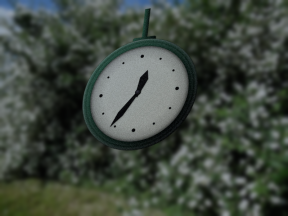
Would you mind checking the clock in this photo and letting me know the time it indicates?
12:36
